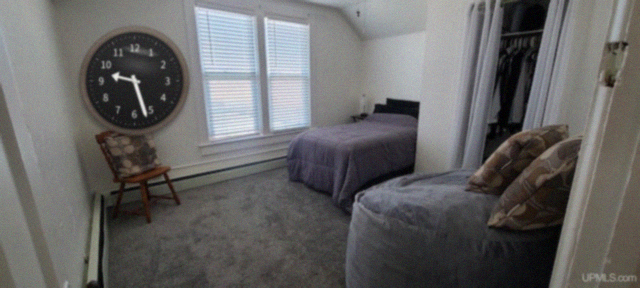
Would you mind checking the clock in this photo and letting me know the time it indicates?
9:27
